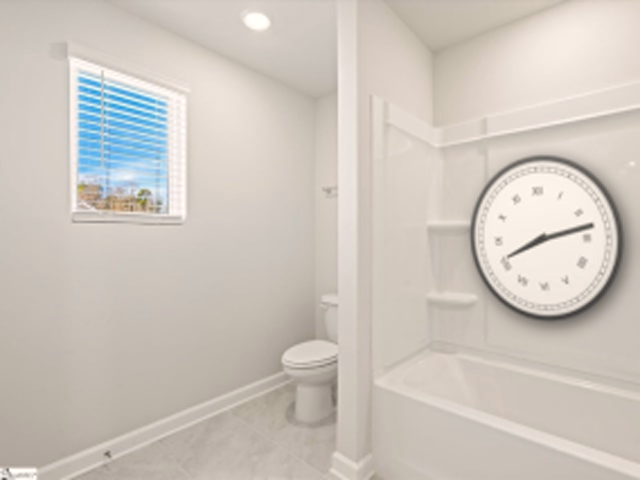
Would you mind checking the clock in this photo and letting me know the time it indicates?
8:13
